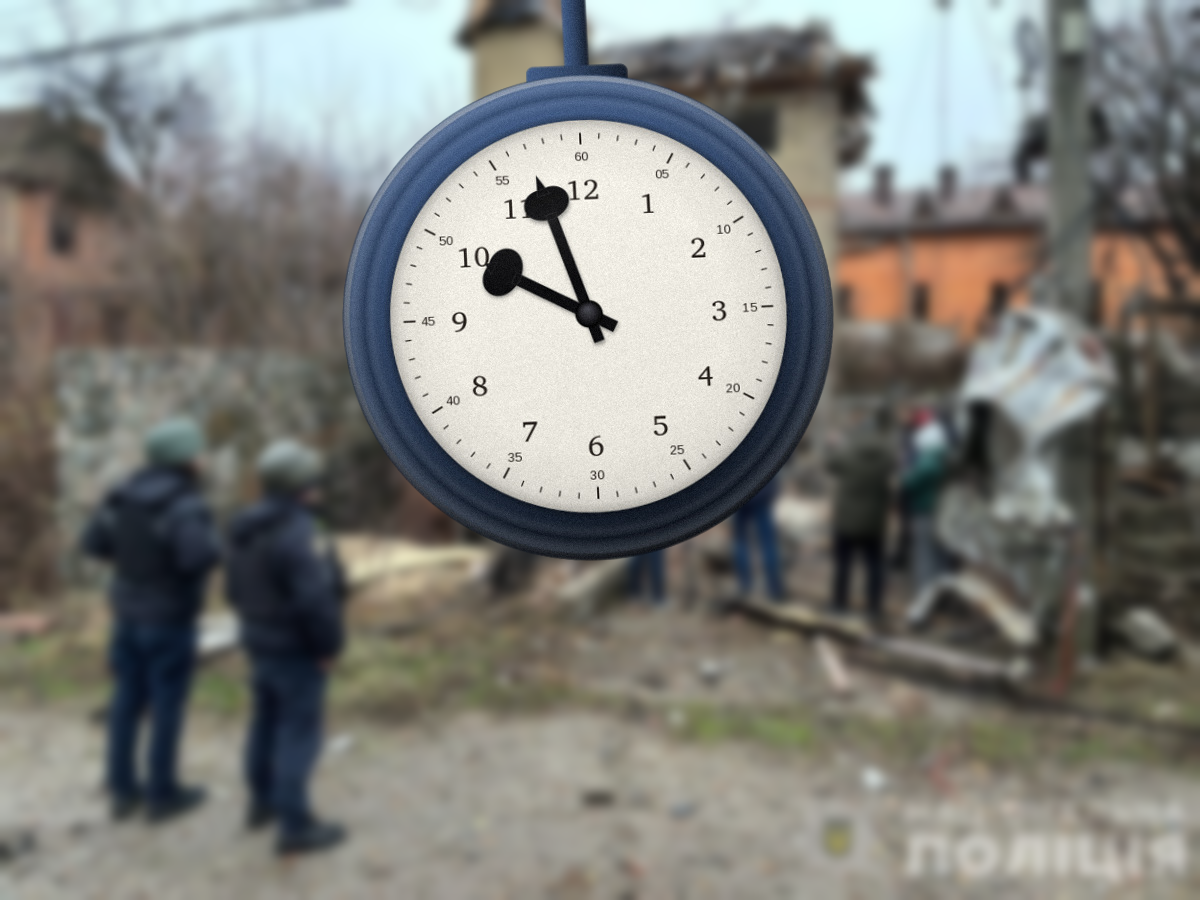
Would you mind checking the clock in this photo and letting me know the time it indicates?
9:57
